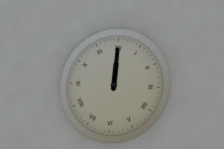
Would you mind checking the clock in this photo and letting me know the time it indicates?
12:00
